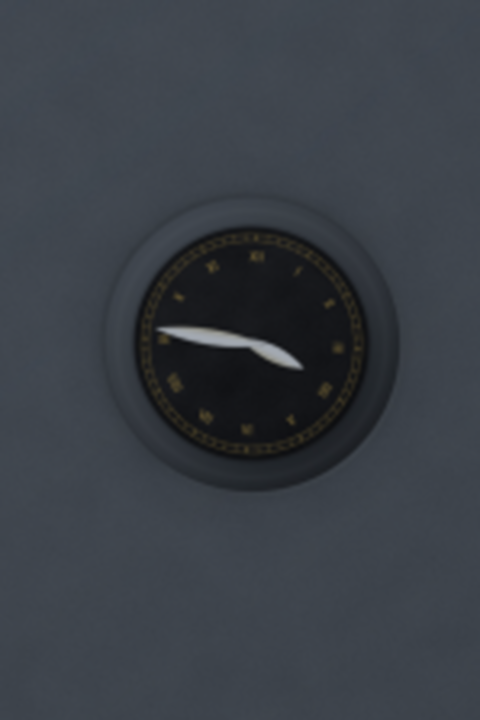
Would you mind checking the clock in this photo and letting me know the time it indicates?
3:46
